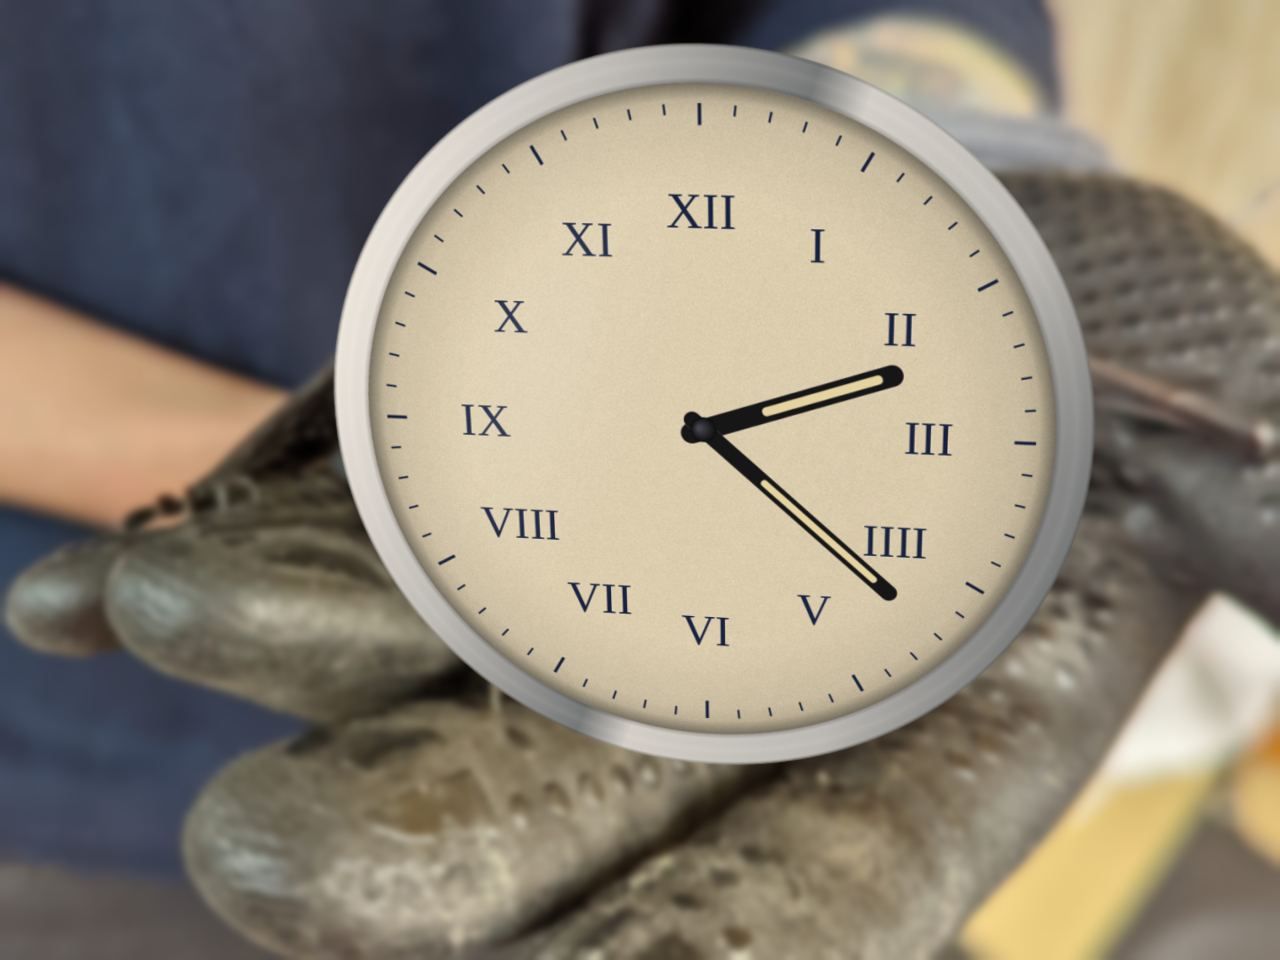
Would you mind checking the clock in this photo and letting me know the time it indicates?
2:22
